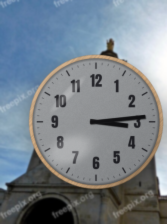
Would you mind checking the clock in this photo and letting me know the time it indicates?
3:14
